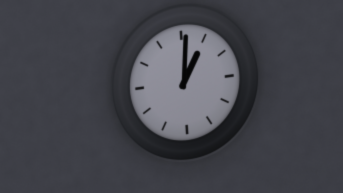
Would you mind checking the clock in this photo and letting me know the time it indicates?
1:01
